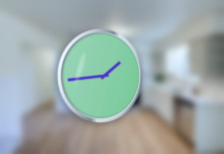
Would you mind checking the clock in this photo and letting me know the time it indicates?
1:44
